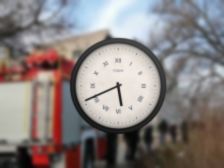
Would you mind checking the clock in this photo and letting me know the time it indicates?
5:41
